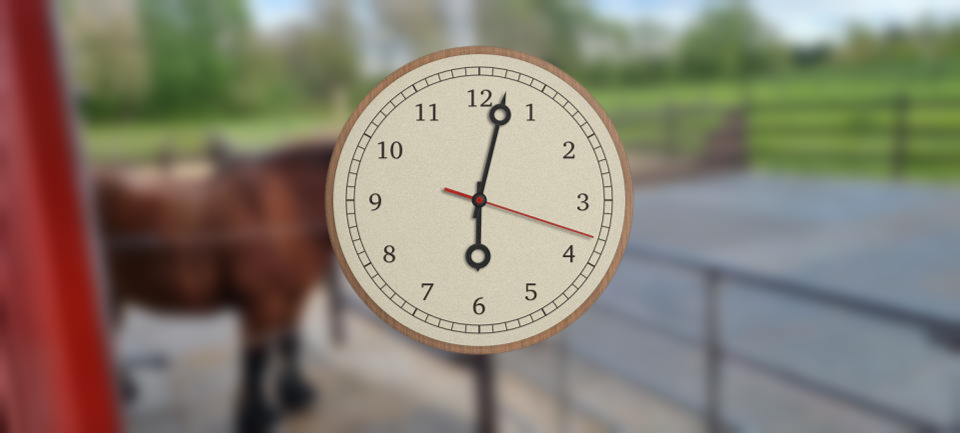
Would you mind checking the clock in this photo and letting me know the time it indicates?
6:02:18
